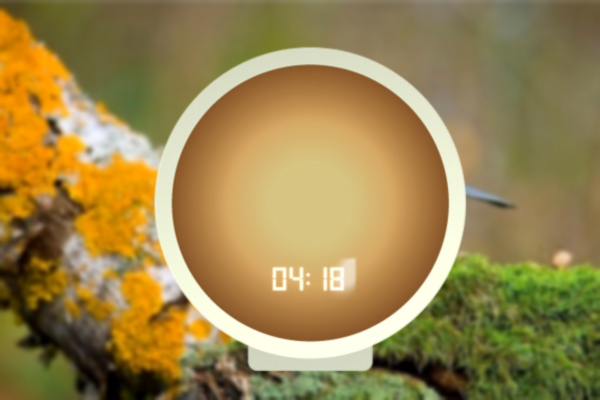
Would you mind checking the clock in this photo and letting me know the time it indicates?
4:18
